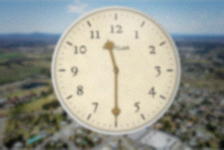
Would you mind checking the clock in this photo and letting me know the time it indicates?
11:30
